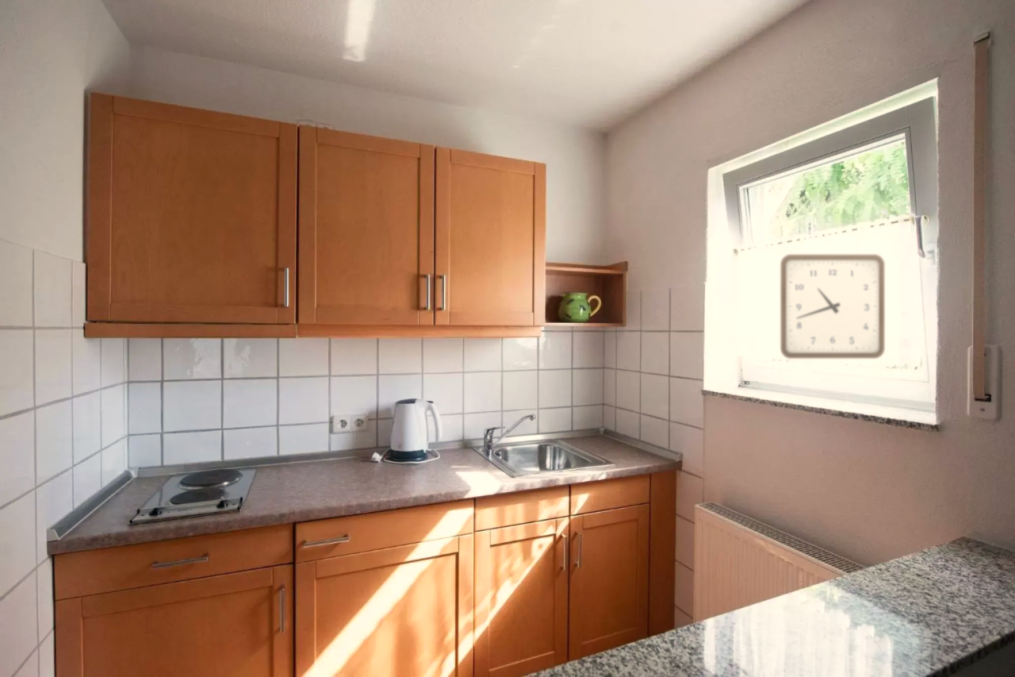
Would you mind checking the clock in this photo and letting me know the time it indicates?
10:42
